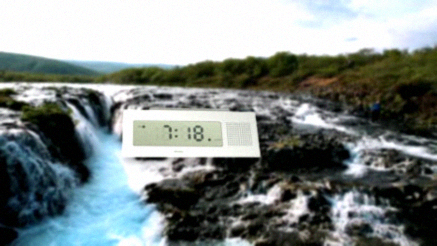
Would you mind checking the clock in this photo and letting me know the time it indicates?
7:18
